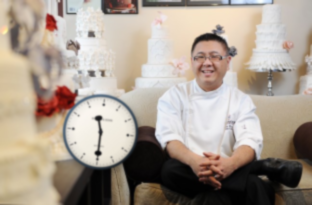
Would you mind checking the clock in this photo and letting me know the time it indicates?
11:30
